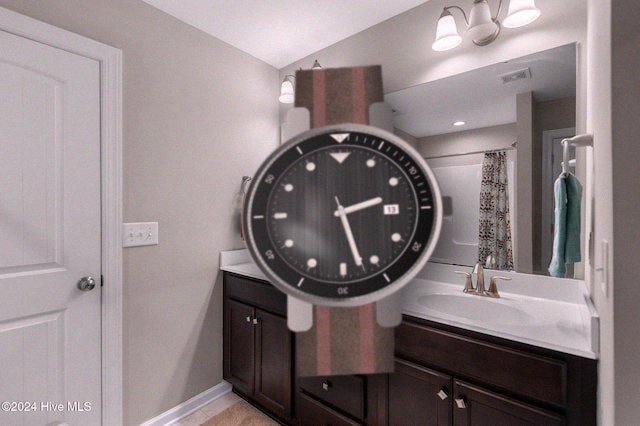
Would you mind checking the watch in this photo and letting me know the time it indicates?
2:27:27
